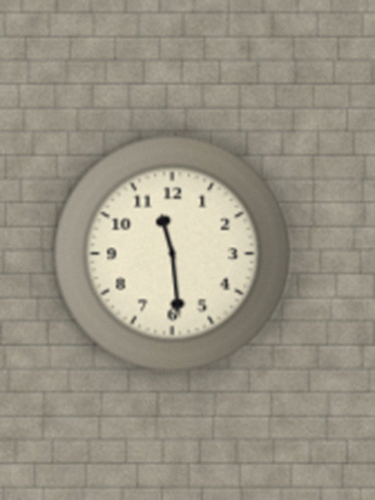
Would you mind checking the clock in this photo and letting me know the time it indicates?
11:29
